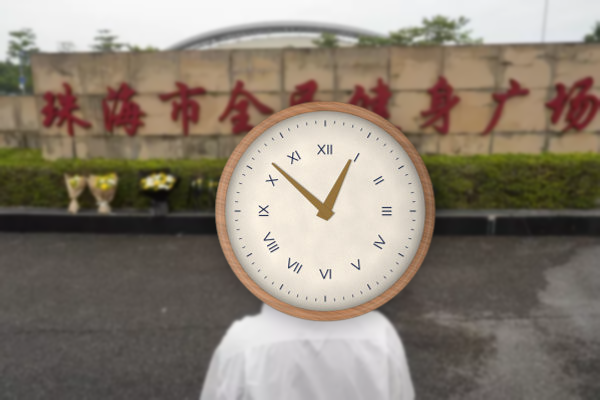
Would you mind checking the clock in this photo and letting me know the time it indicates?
12:52
